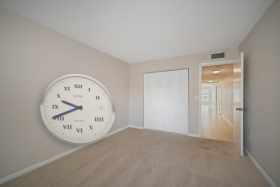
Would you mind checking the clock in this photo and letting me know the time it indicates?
9:41
